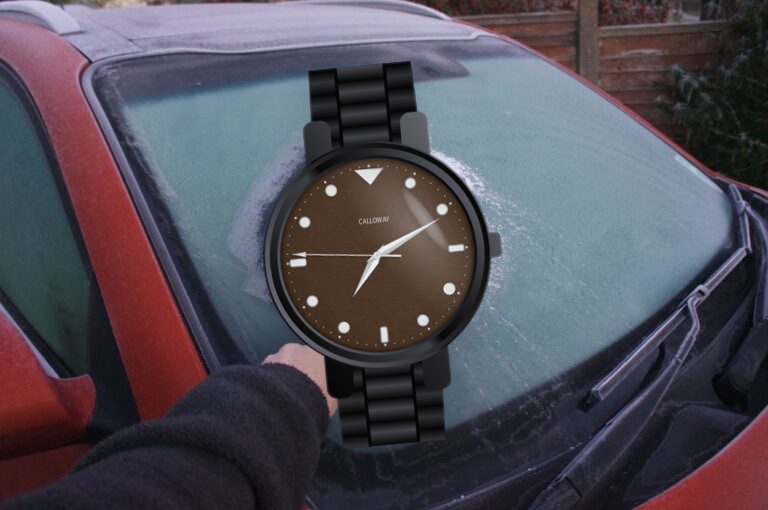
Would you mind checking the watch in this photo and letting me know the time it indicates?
7:10:46
